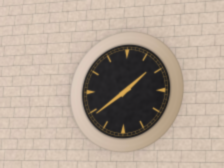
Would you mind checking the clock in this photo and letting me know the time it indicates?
1:39
